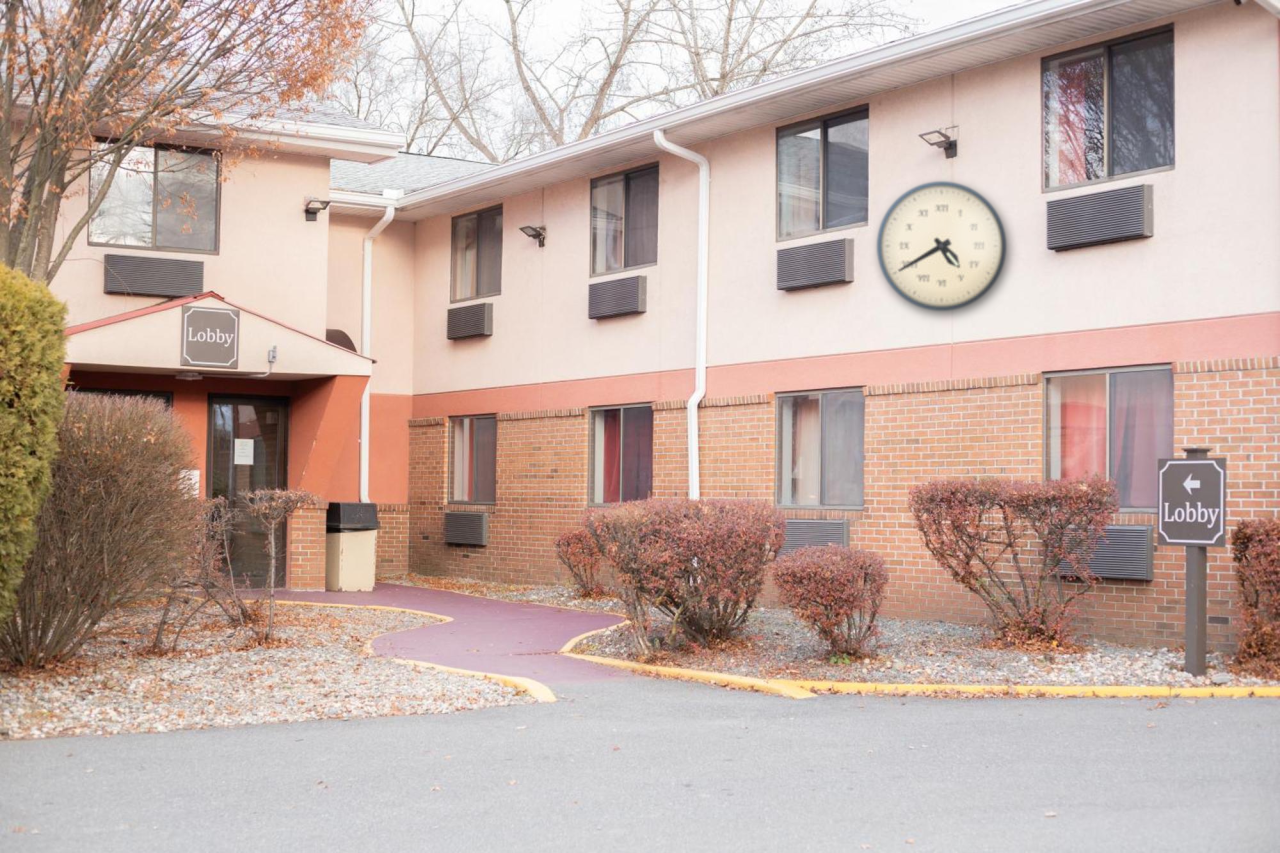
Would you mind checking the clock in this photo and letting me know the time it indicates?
4:40
